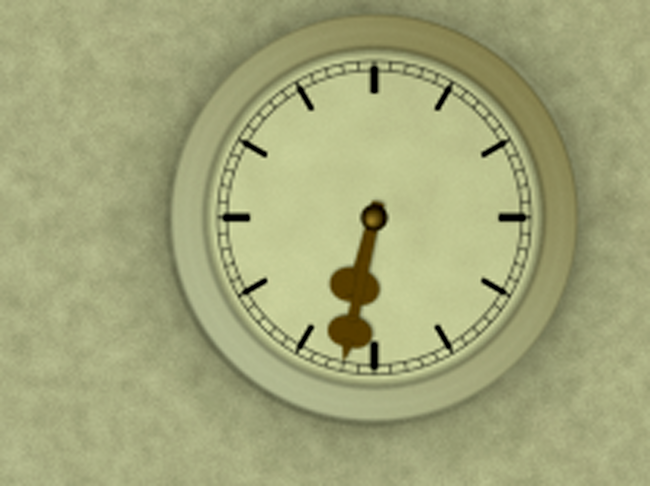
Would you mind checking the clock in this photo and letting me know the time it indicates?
6:32
